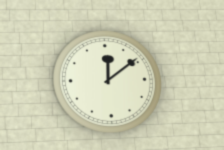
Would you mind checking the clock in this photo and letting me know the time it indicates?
12:09
